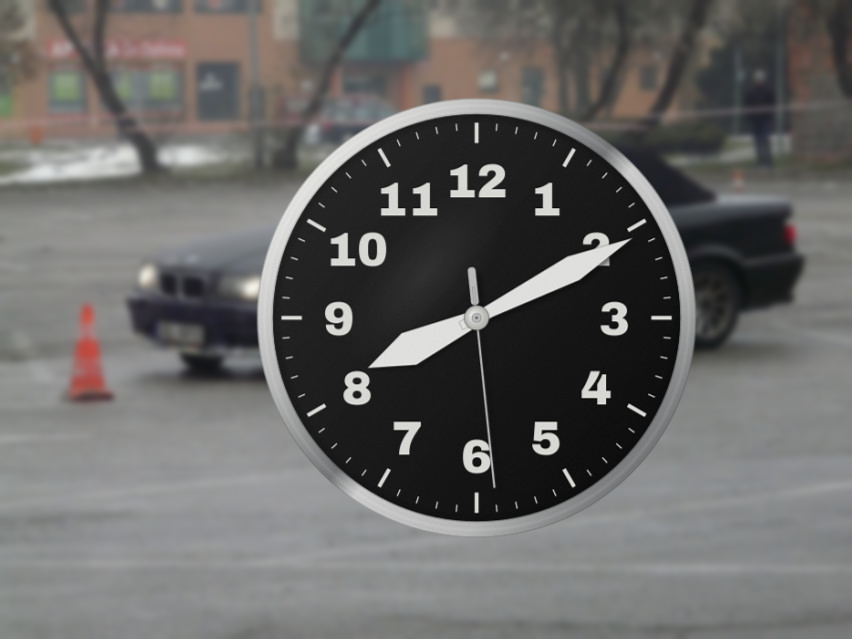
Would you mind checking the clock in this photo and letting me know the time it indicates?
8:10:29
